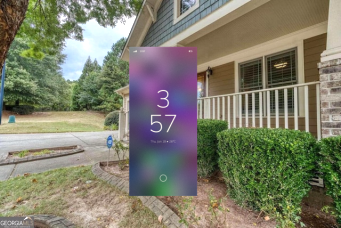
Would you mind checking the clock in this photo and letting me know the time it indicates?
3:57
